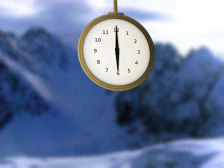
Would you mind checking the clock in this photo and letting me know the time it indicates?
6:00
